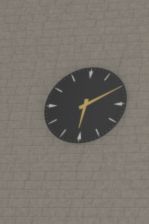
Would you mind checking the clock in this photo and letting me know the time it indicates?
6:10
